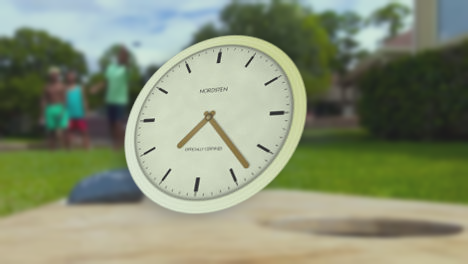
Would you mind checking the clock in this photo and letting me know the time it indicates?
7:23
